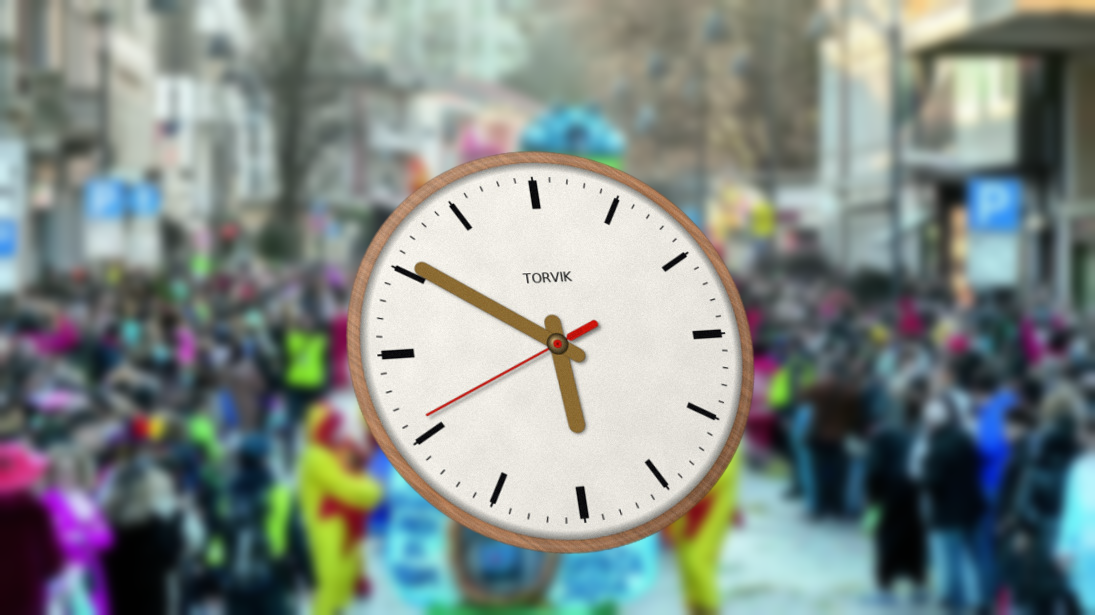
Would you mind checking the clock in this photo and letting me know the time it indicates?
5:50:41
